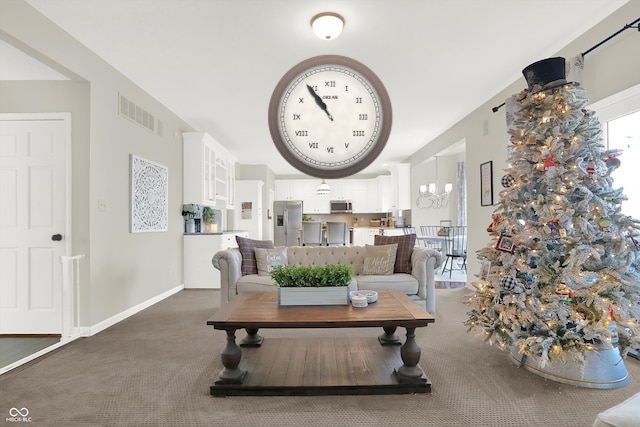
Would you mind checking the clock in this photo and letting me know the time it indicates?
10:54
